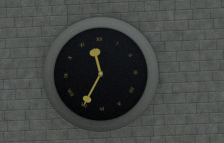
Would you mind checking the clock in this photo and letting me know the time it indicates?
11:35
